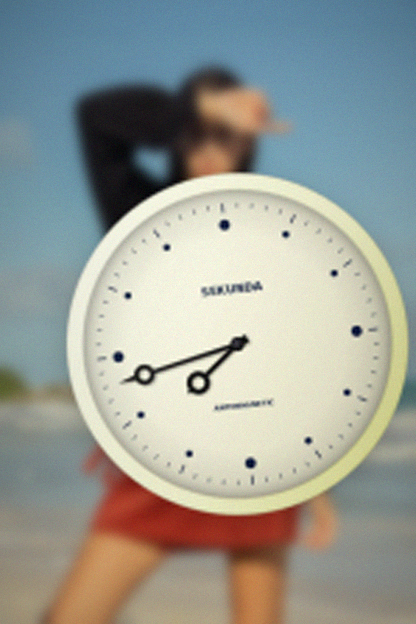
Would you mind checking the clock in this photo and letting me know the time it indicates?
7:43
